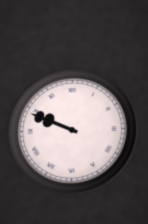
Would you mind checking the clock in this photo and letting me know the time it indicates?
9:49
